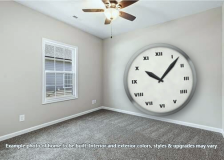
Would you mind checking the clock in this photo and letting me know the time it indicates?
10:07
